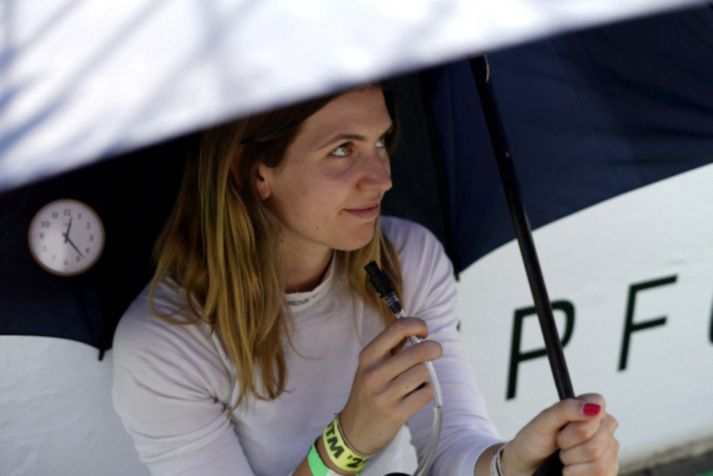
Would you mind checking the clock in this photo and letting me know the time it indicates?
12:23
